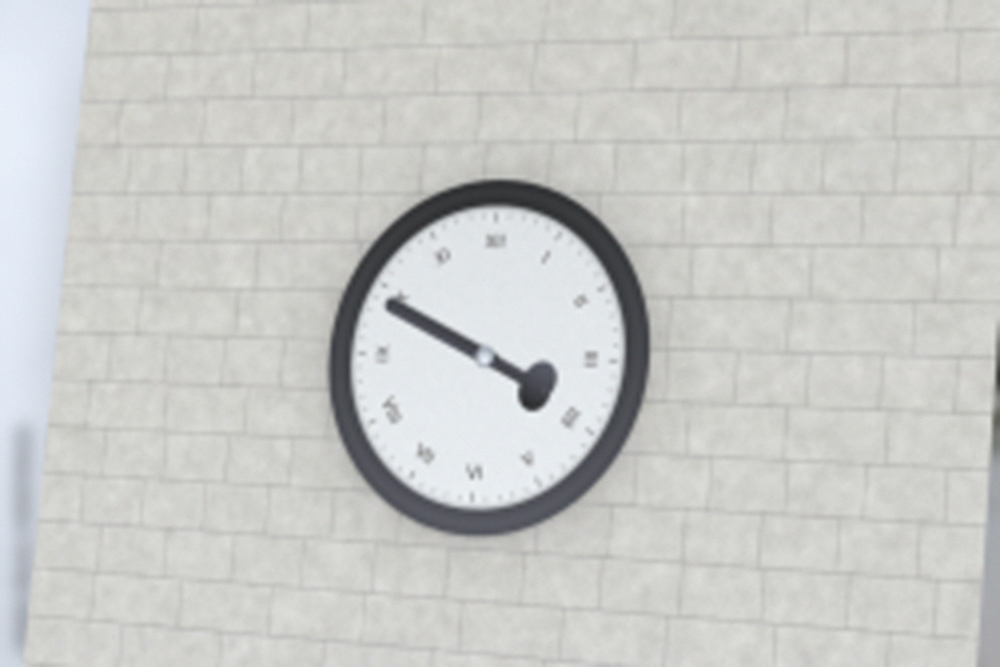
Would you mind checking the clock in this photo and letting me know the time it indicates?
3:49
